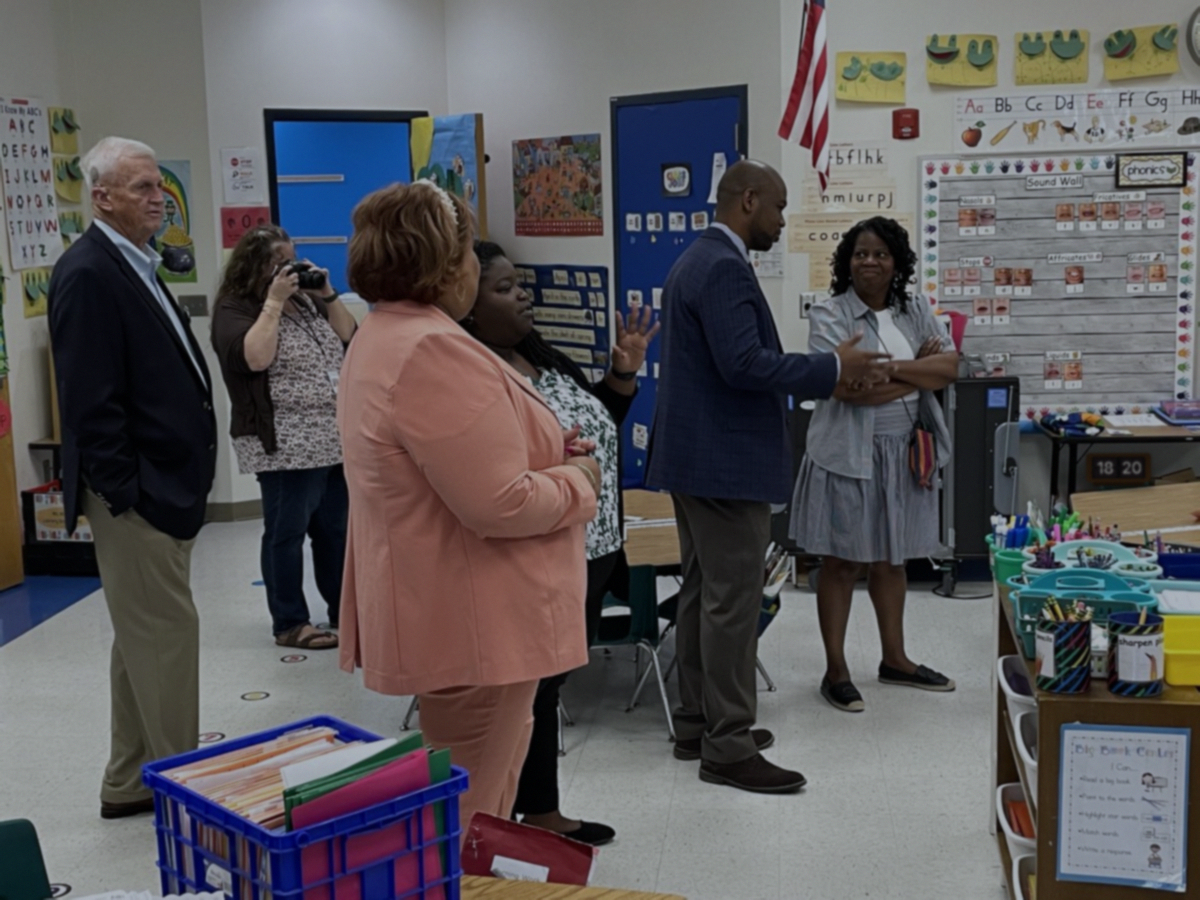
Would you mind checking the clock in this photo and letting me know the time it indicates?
18:20
